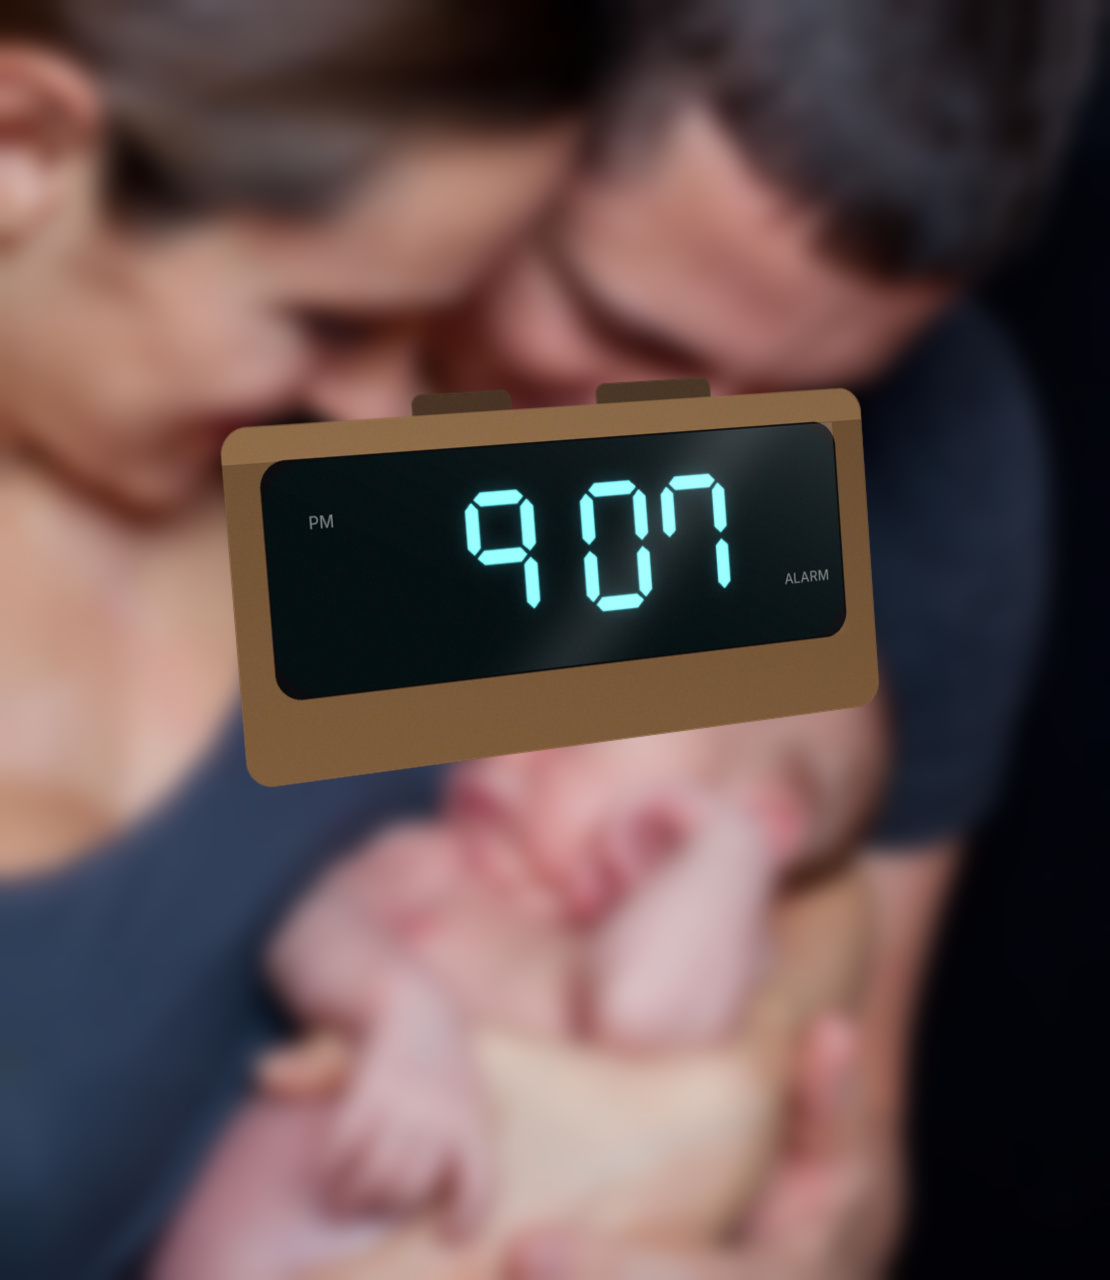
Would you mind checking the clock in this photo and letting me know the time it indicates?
9:07
